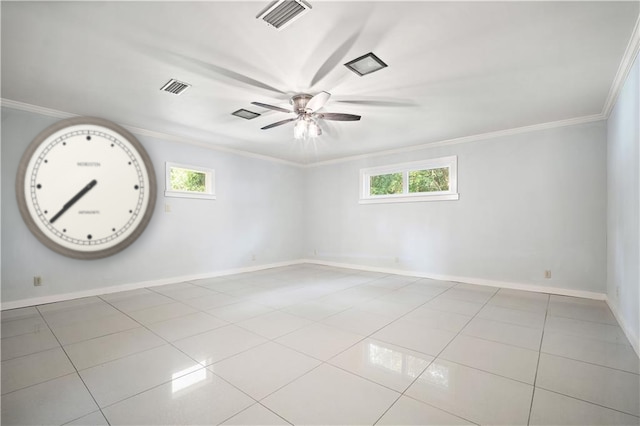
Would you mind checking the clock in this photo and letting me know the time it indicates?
7:38
